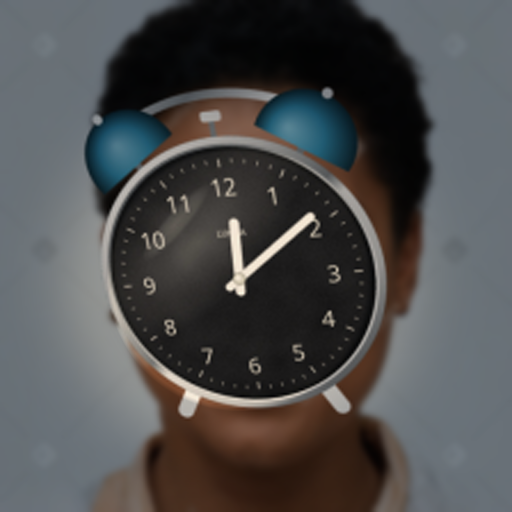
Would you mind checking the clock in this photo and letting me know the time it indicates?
12:09
